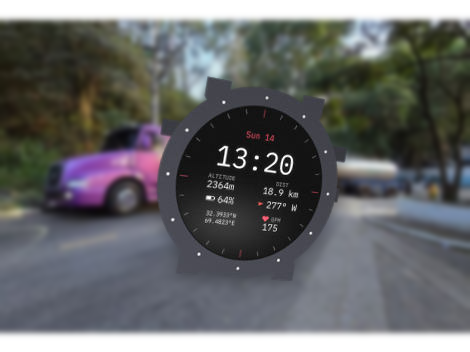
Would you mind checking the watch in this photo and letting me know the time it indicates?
13:20
